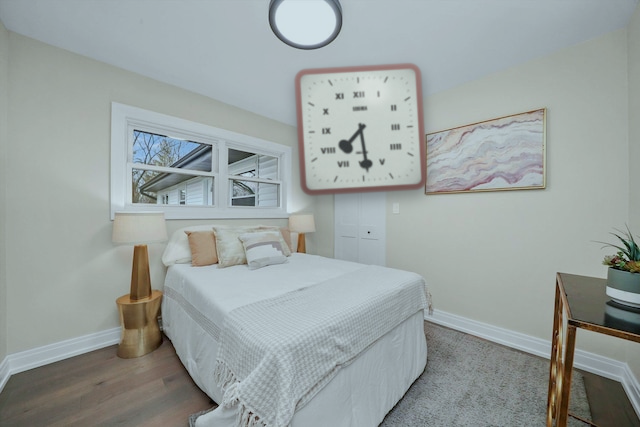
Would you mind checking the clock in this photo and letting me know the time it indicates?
7:29
